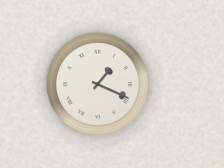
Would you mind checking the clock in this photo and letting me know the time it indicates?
1:19
